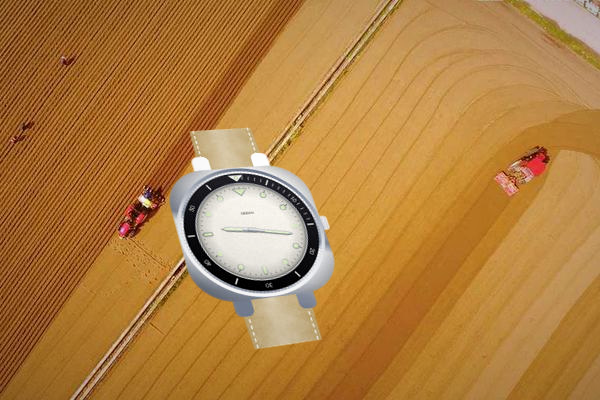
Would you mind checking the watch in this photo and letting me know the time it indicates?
9:17
